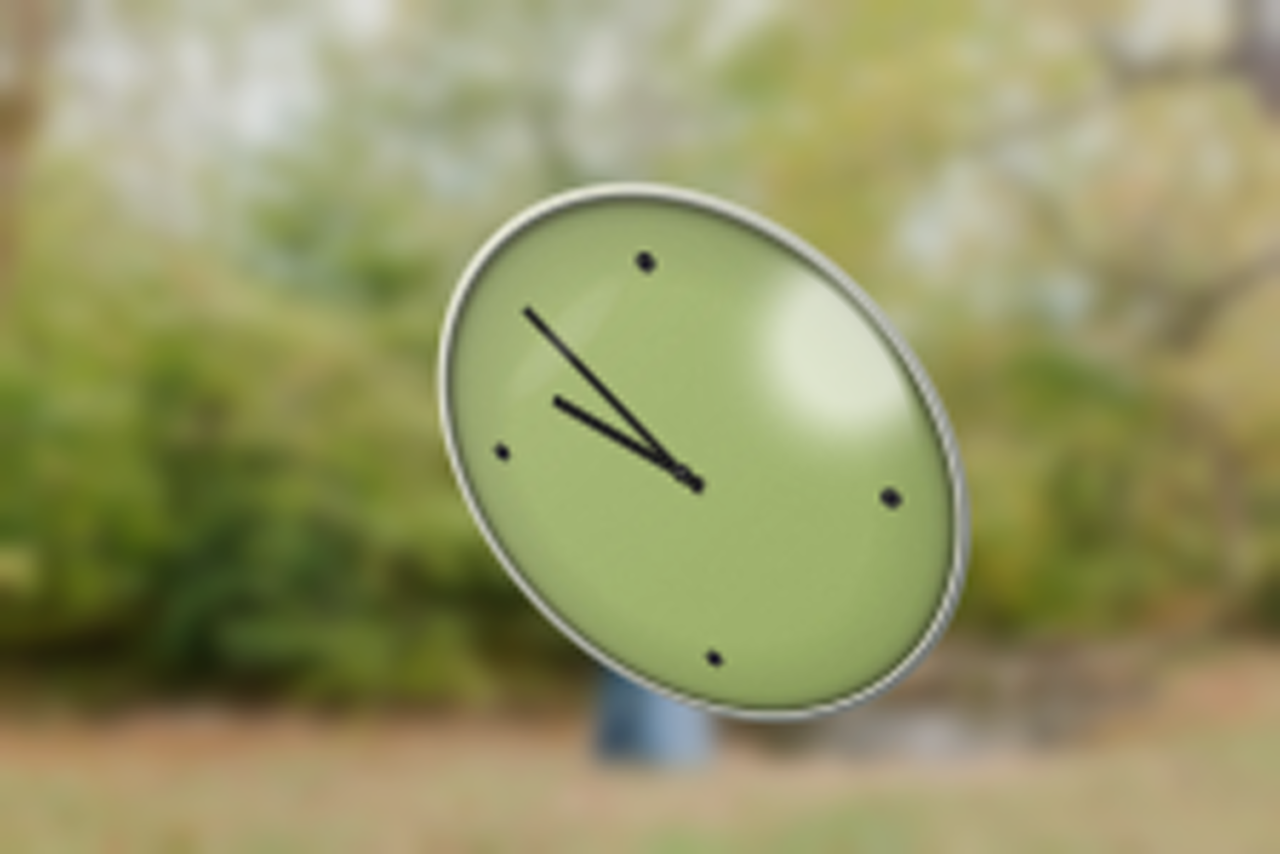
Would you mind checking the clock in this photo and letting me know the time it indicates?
9:53
